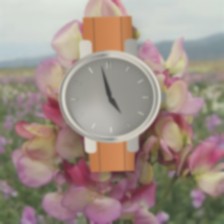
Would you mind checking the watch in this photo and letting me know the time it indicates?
4:58
